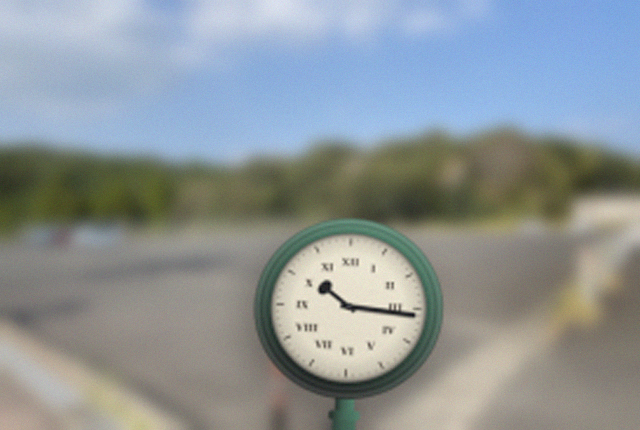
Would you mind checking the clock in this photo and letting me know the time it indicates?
10:16
